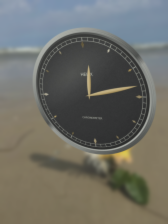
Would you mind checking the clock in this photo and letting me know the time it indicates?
12:13
